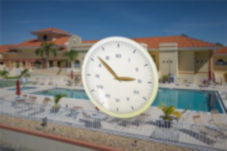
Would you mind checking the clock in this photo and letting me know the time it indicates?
2:52
